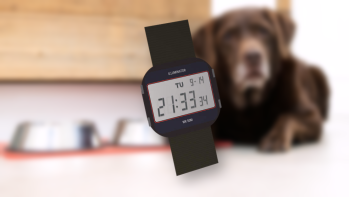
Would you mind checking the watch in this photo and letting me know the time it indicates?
21:33:34
